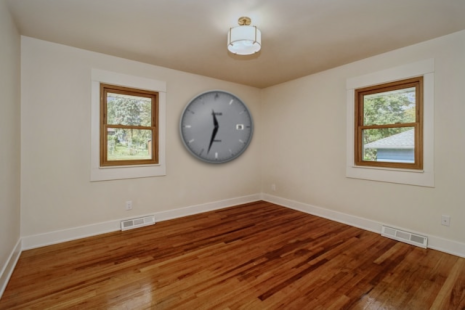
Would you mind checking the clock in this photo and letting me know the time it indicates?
11:33
